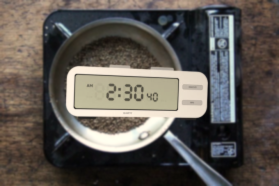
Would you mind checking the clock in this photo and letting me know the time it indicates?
2:30:40
